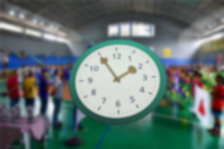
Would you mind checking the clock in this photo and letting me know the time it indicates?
1:55
